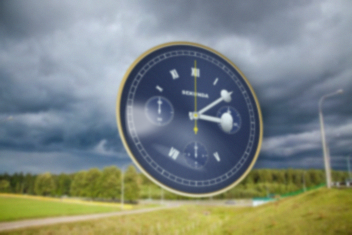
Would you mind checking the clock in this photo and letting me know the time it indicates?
3:09
